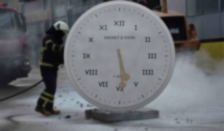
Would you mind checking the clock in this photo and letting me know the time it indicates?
5:29
